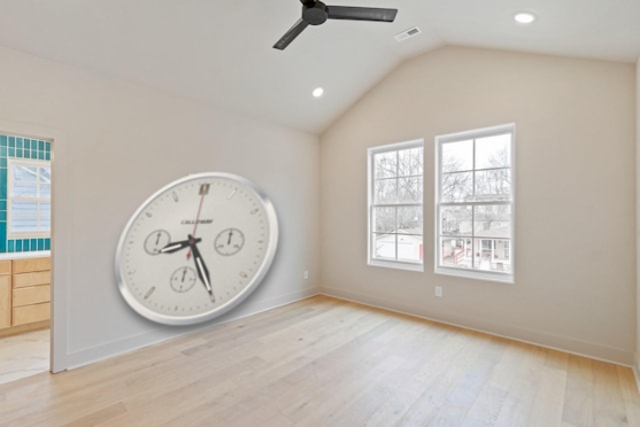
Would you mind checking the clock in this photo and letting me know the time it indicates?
8:25
